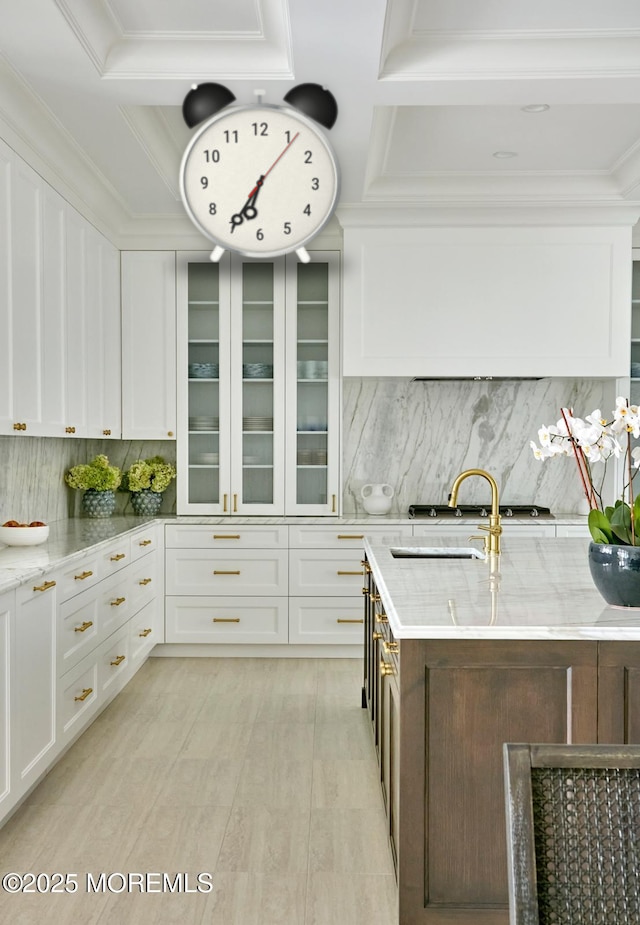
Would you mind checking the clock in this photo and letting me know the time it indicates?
6:35:06
